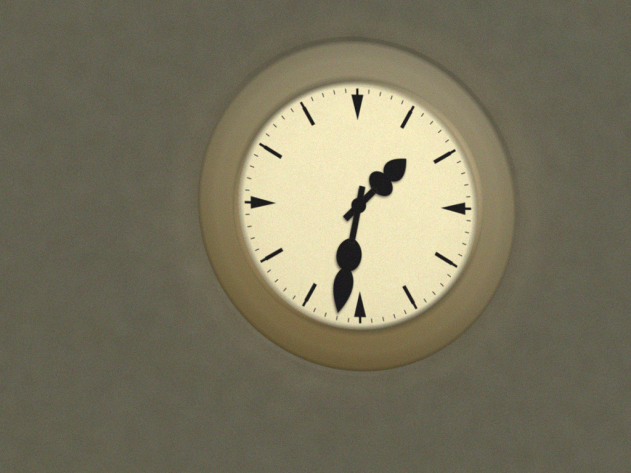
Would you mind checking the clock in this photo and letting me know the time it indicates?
1:32
